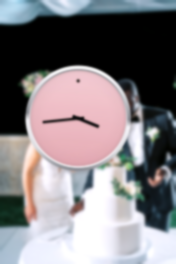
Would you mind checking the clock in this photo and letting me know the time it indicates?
3:44
